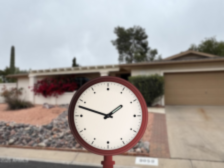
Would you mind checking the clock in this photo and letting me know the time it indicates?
1:48
